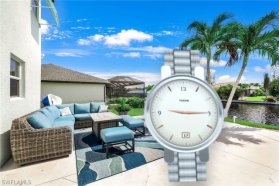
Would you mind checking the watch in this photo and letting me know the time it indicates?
9:15
